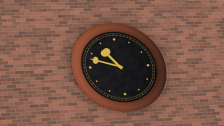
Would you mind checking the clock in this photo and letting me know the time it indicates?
10:48
